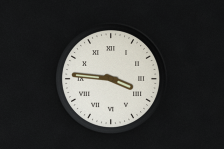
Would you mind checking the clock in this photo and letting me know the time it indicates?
3:46
